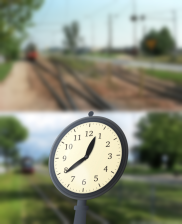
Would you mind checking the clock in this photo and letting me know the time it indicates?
12:39
